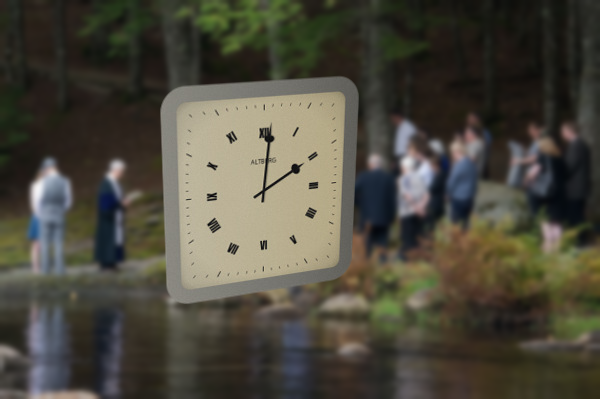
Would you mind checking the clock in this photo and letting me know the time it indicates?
2:01
